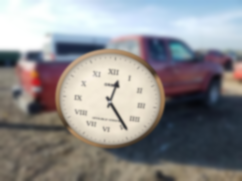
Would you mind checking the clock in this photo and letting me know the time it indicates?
12:24
